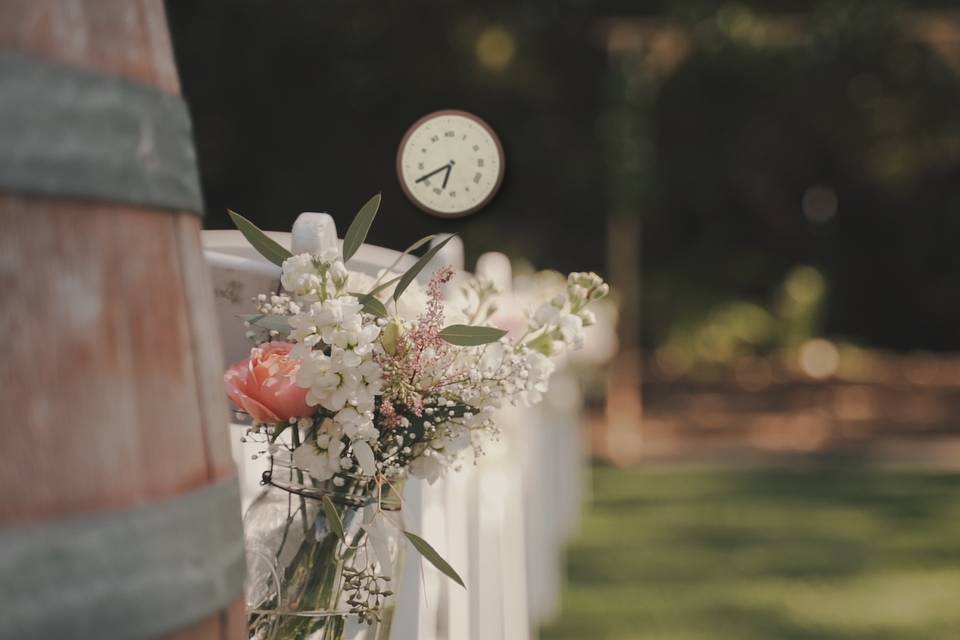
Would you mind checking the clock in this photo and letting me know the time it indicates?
6:41
